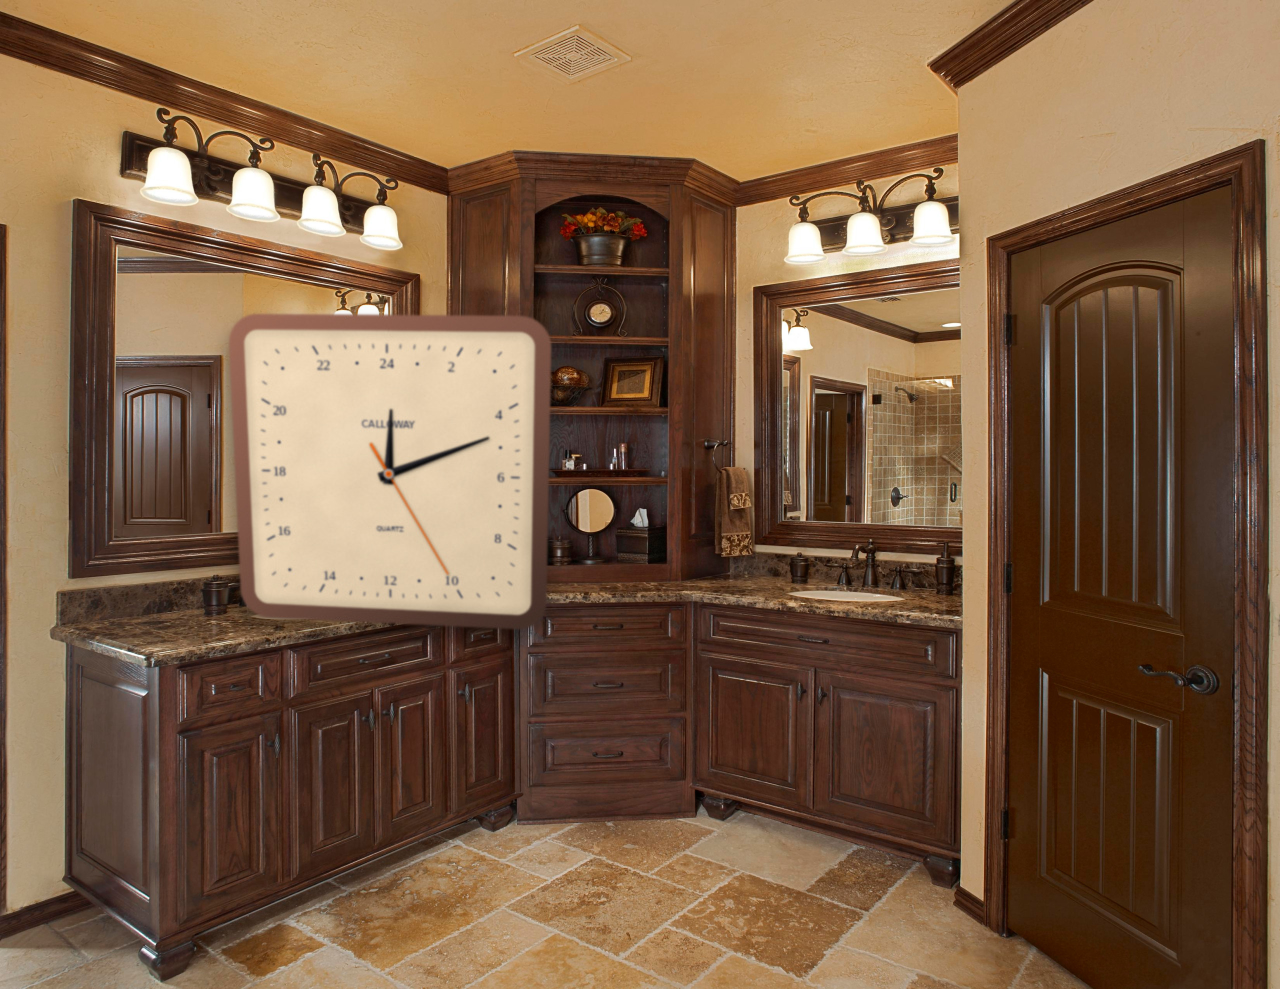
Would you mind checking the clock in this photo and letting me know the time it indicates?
0:11:25
